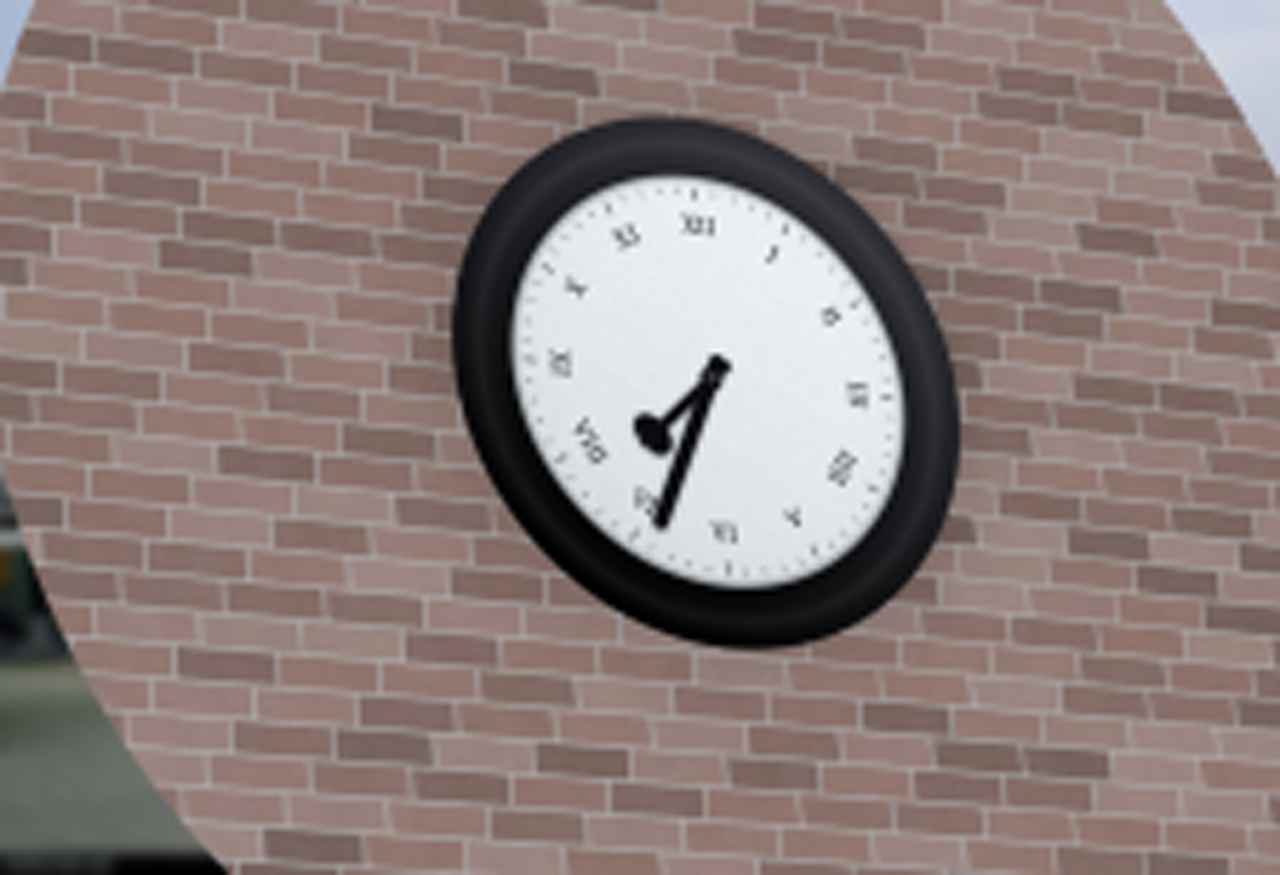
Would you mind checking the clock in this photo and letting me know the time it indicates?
7:34
